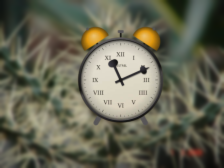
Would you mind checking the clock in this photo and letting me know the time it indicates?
11:11
